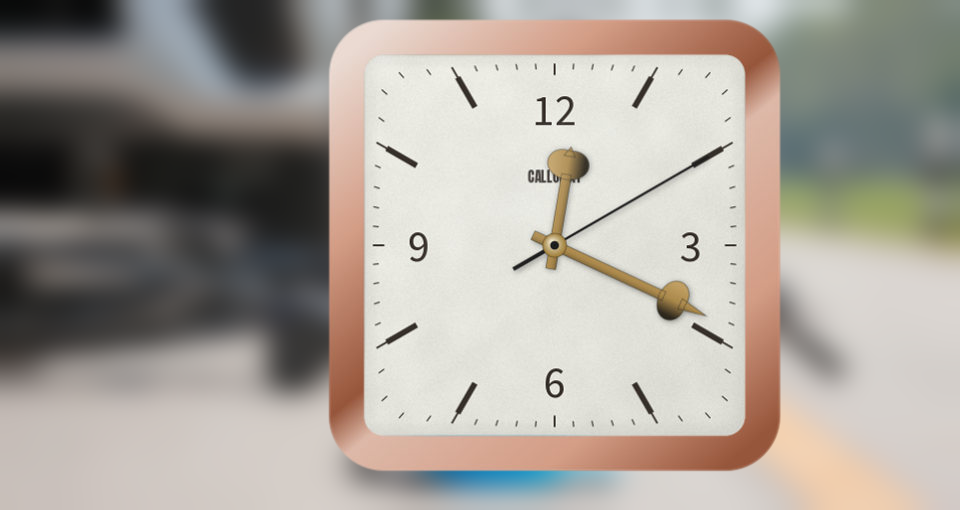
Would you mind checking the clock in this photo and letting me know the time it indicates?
12:19:10
